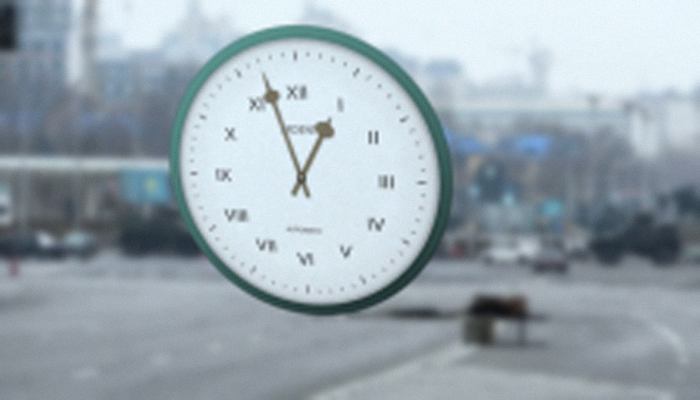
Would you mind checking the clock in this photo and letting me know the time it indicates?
12:57
